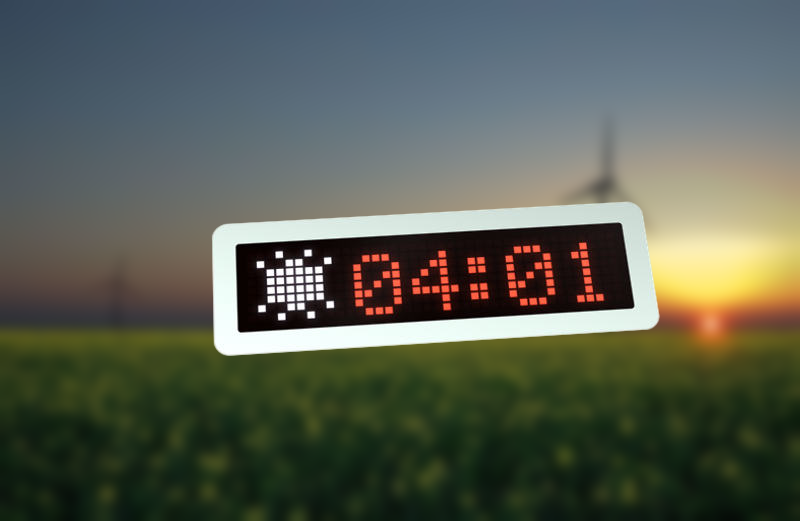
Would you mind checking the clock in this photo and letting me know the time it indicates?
4:01
